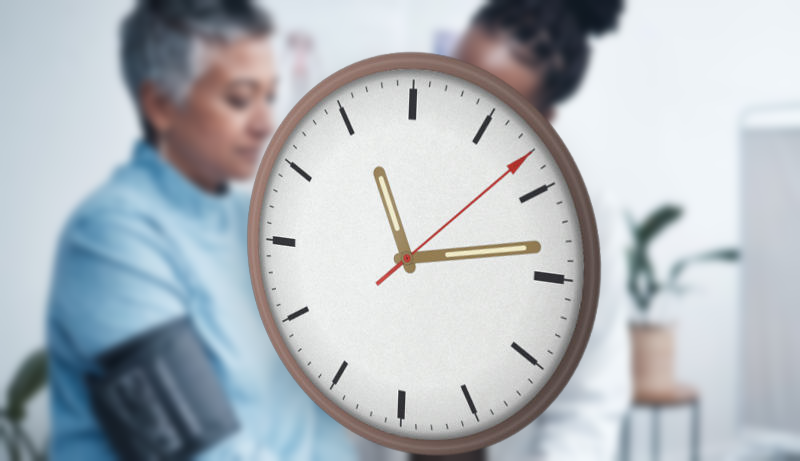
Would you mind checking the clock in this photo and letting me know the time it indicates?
11:13:08
